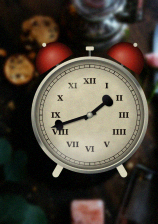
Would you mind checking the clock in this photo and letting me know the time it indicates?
1:42
